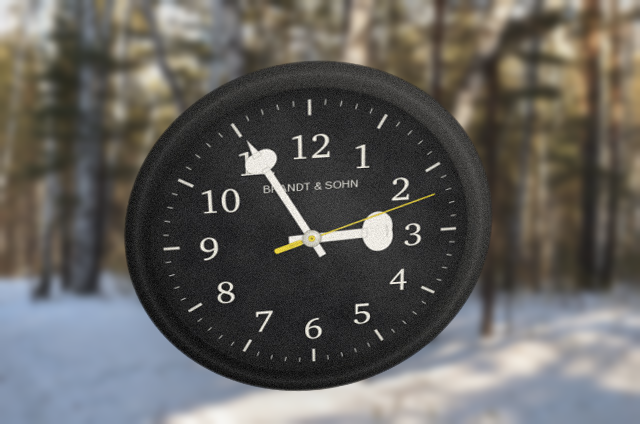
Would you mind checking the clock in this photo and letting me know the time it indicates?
2:55:12
